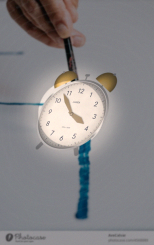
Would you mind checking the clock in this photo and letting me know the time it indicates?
3:53
